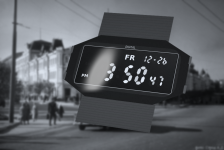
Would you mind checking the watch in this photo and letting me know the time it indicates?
3:50:47
